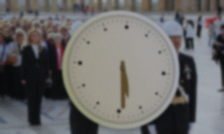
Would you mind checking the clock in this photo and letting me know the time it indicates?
5:29
